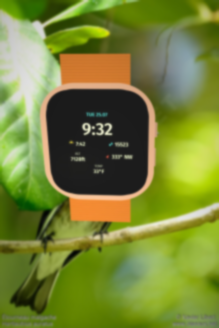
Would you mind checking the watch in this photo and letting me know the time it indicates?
9:32
